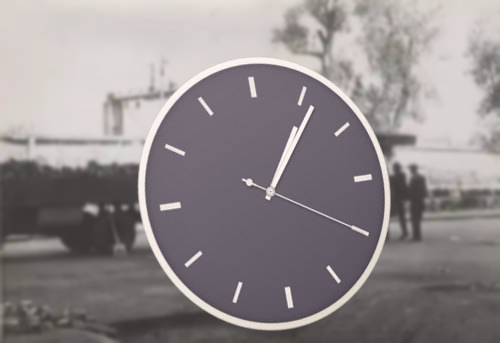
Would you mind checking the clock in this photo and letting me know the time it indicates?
1:06:20
